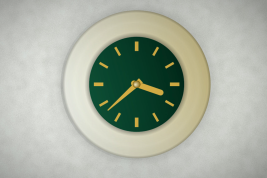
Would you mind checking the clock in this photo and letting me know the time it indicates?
3:38
